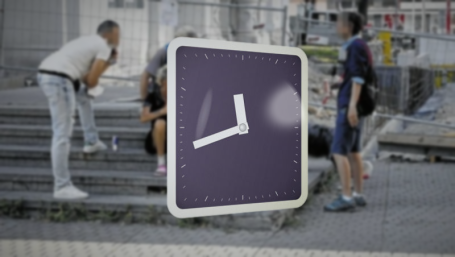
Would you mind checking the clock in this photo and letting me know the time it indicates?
11:42
